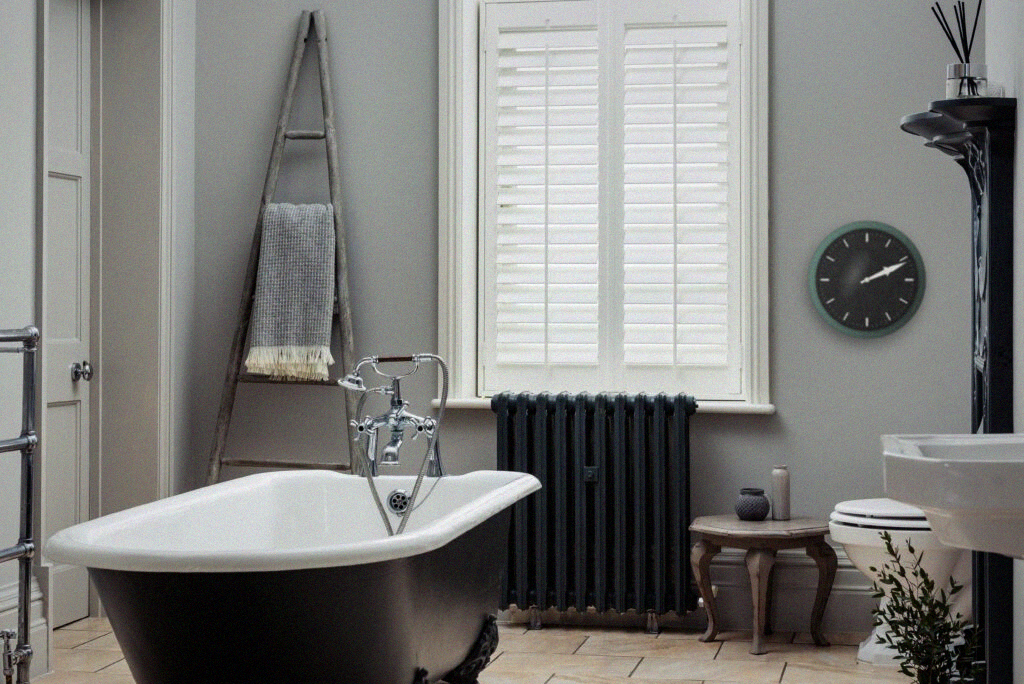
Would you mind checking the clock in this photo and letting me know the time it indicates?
2:11
